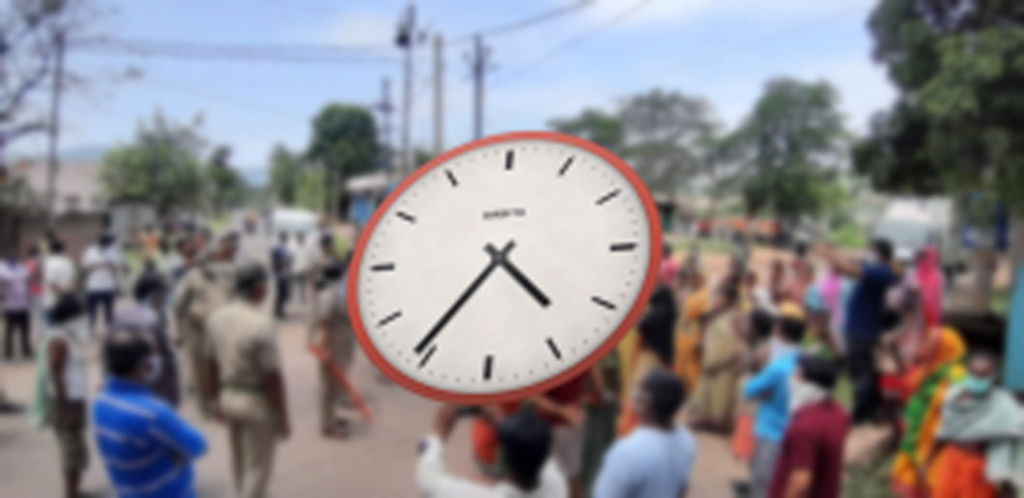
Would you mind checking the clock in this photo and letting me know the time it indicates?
4:36
